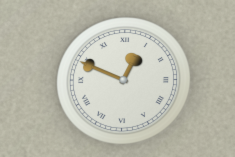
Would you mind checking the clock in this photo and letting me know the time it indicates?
12:49
